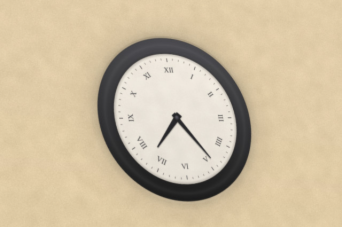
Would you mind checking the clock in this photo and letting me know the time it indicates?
7:24
